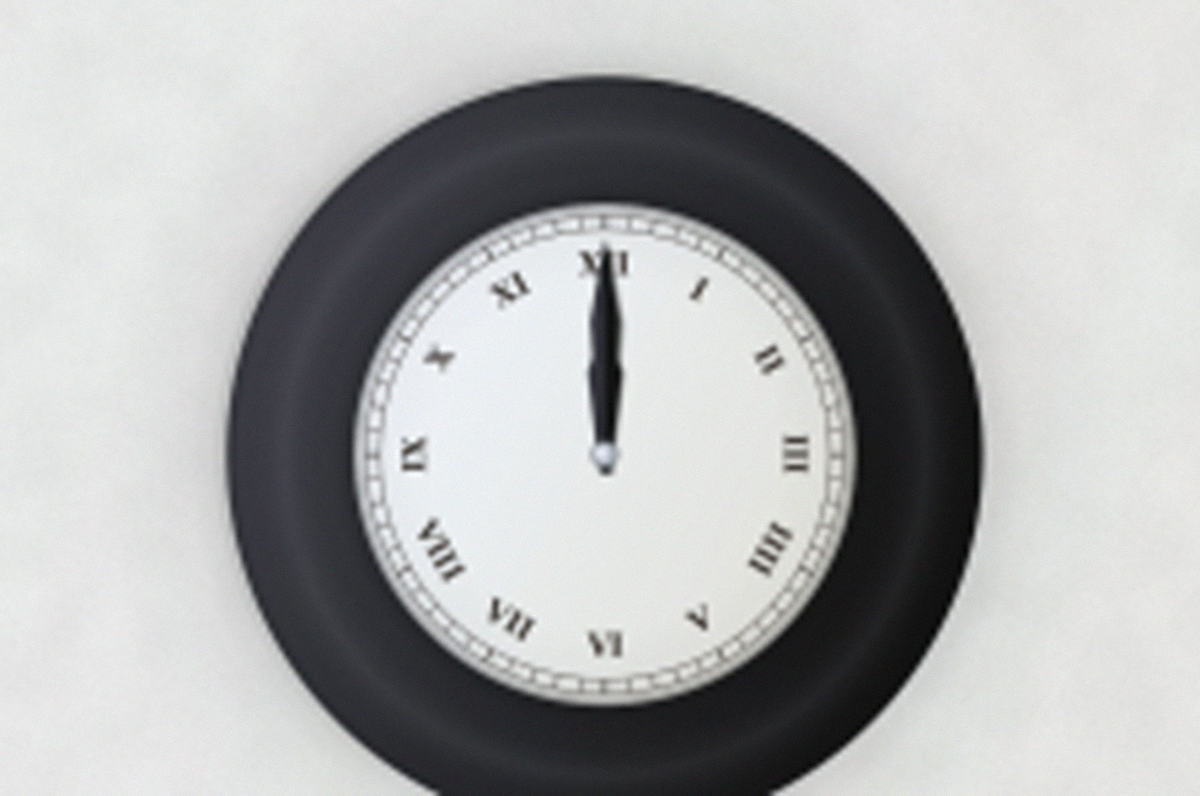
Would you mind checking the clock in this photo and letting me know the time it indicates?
12:00
